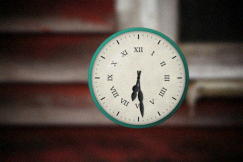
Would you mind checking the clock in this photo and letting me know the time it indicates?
6:29
